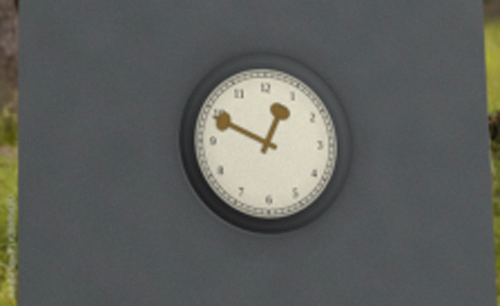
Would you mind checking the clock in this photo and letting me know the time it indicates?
12:49
